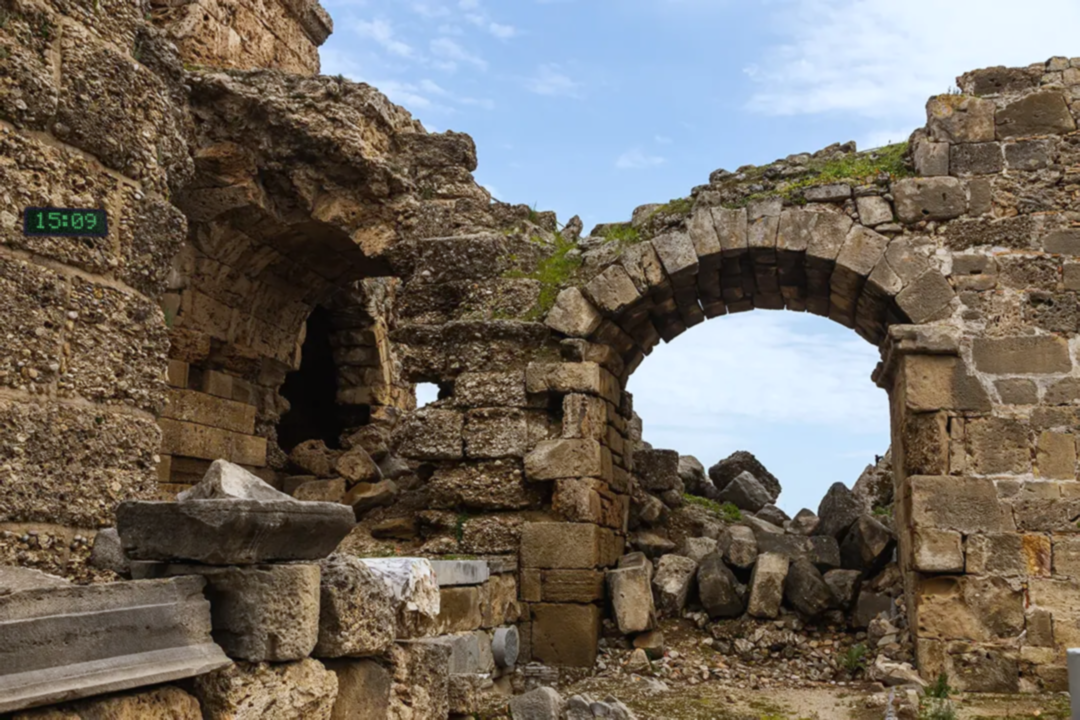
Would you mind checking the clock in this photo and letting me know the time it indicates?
15:09
